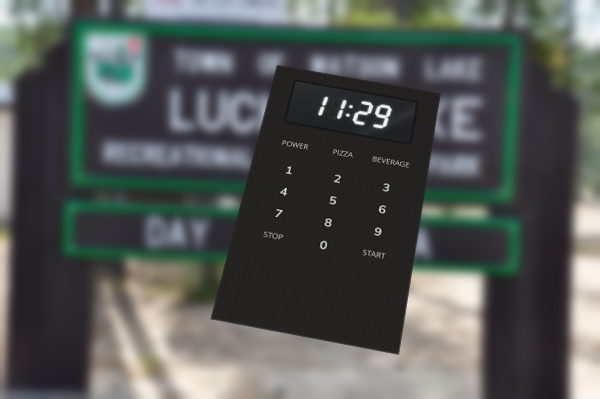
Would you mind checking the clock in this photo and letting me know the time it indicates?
11:29
